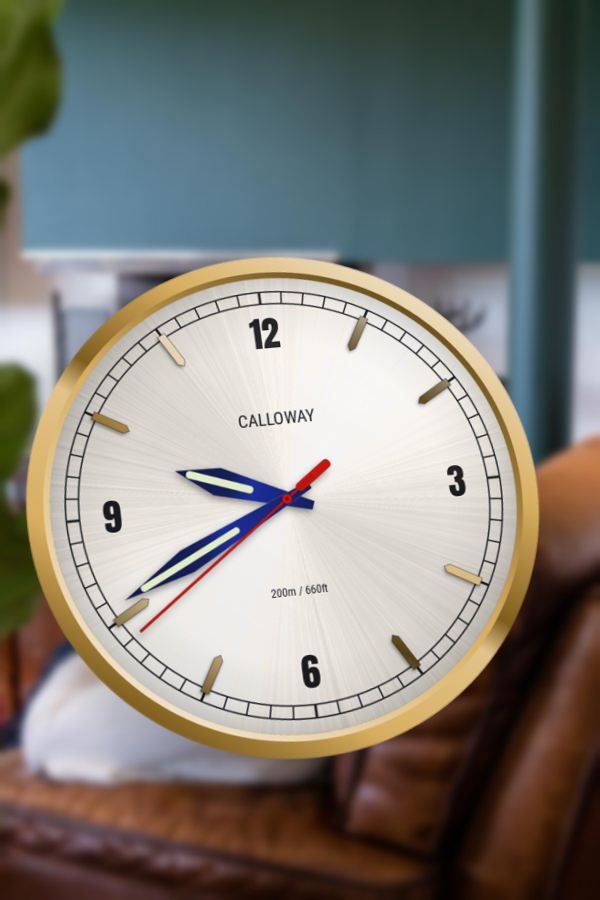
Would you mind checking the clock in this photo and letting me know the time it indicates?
9:40:39
